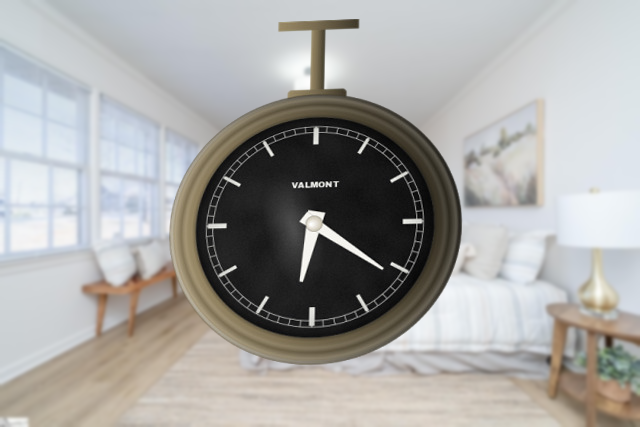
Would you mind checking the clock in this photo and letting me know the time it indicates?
6:21
